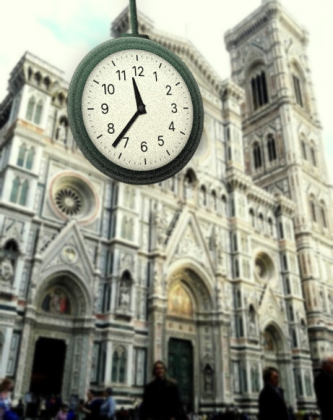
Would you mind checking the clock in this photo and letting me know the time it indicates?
11:37
